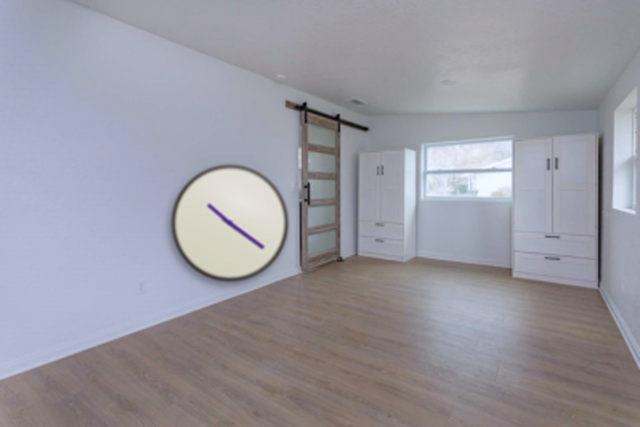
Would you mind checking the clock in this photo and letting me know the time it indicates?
10:21
